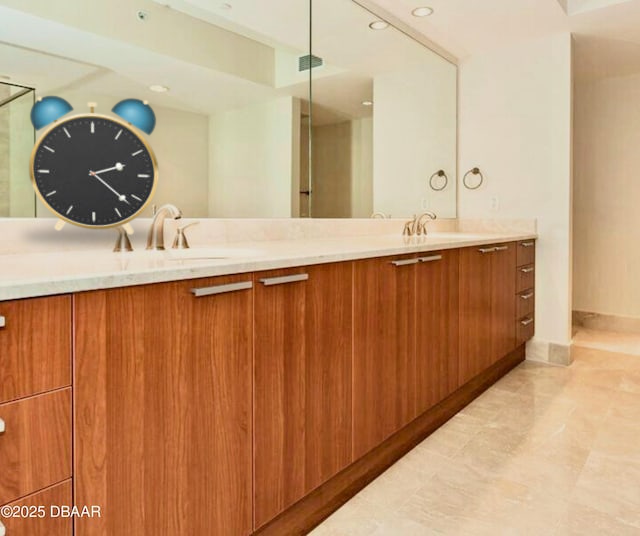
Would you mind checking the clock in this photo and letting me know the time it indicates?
2:22
